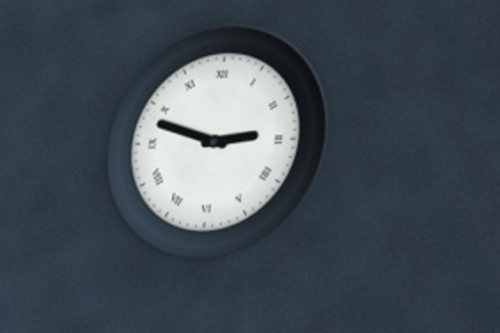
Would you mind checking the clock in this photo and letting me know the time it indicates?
2:48
